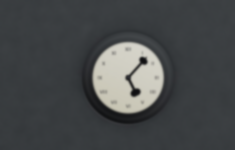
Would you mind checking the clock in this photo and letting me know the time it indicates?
5:07
